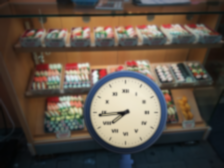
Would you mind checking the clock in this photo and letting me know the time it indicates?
7:44
